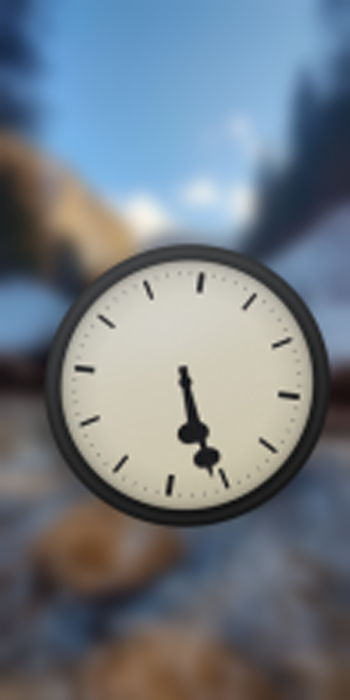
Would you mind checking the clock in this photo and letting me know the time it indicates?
5:26
